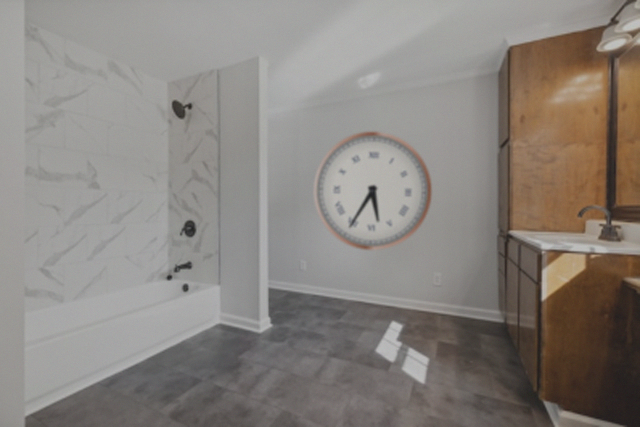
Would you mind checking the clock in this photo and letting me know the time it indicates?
5:35
